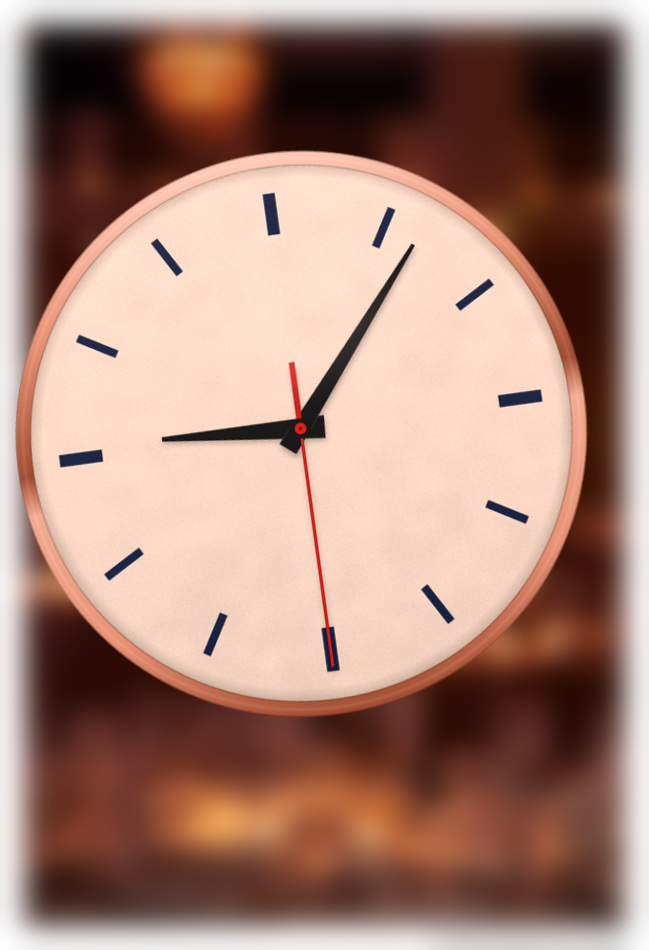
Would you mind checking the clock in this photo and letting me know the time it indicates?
9:06:30
